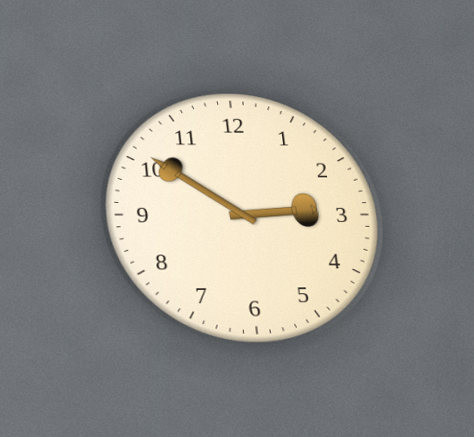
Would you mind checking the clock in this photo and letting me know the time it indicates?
2:51
